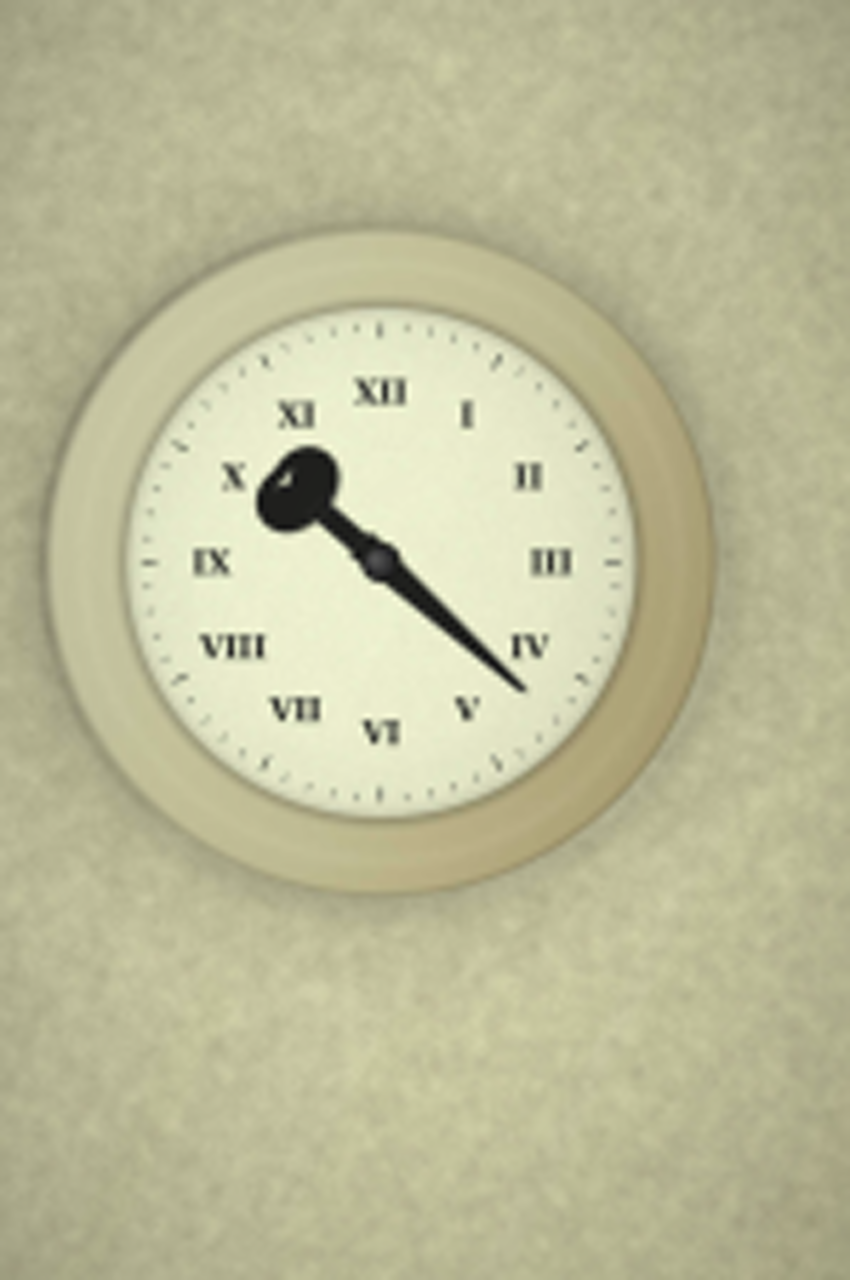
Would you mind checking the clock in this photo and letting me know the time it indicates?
10:22
